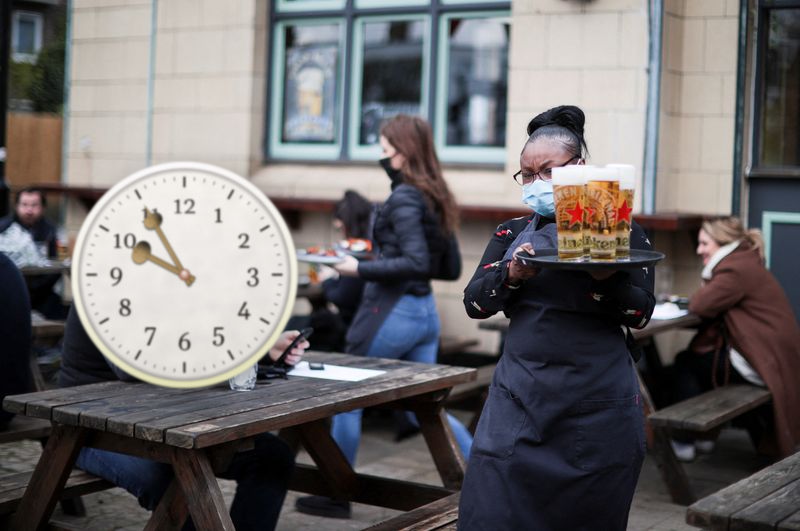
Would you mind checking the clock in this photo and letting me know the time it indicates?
9:55
